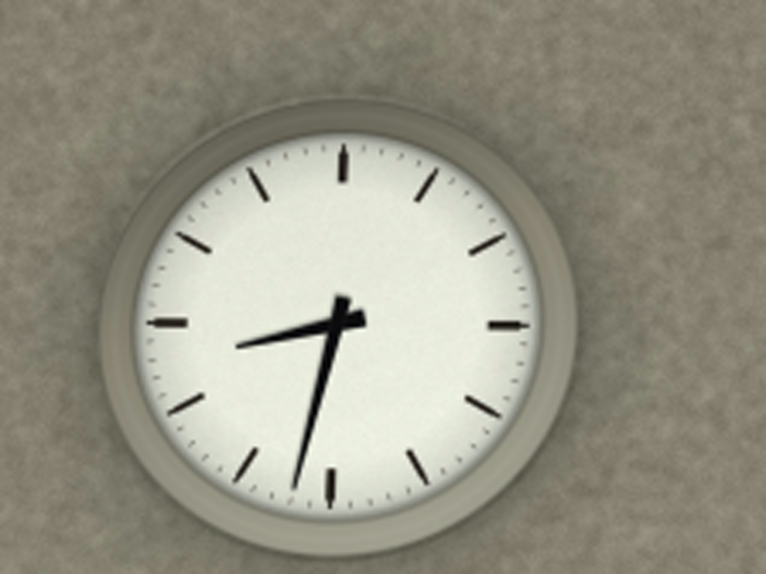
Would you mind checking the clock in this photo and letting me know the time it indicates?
8:32
